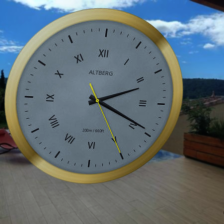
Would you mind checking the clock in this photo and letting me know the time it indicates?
2:19:25
